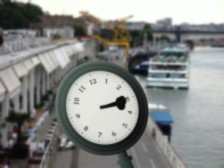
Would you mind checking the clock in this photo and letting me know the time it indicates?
3:15
